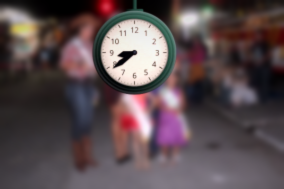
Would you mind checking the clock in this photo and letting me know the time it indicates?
8:39
